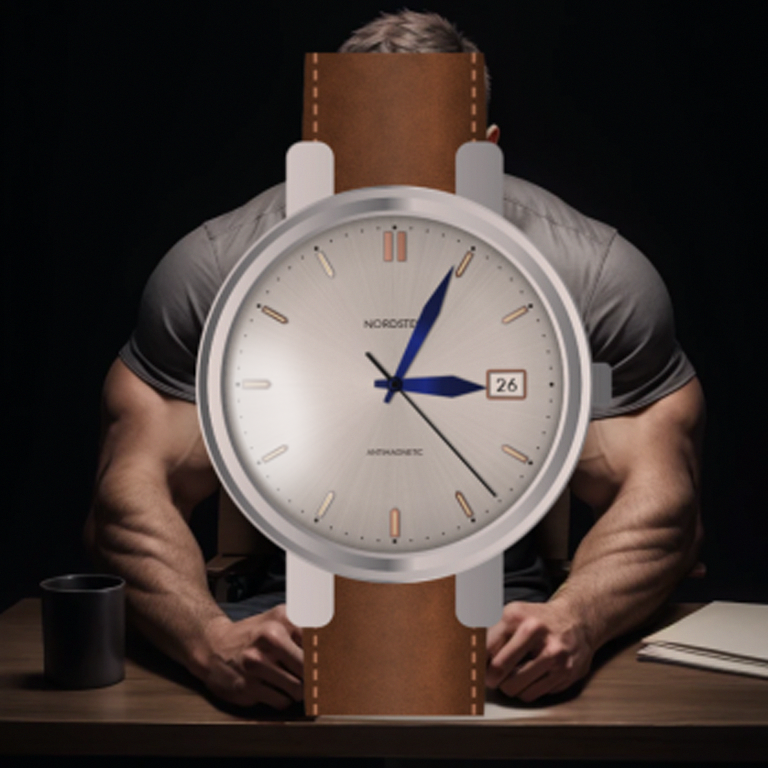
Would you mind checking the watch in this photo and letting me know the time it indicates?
3:04:23
